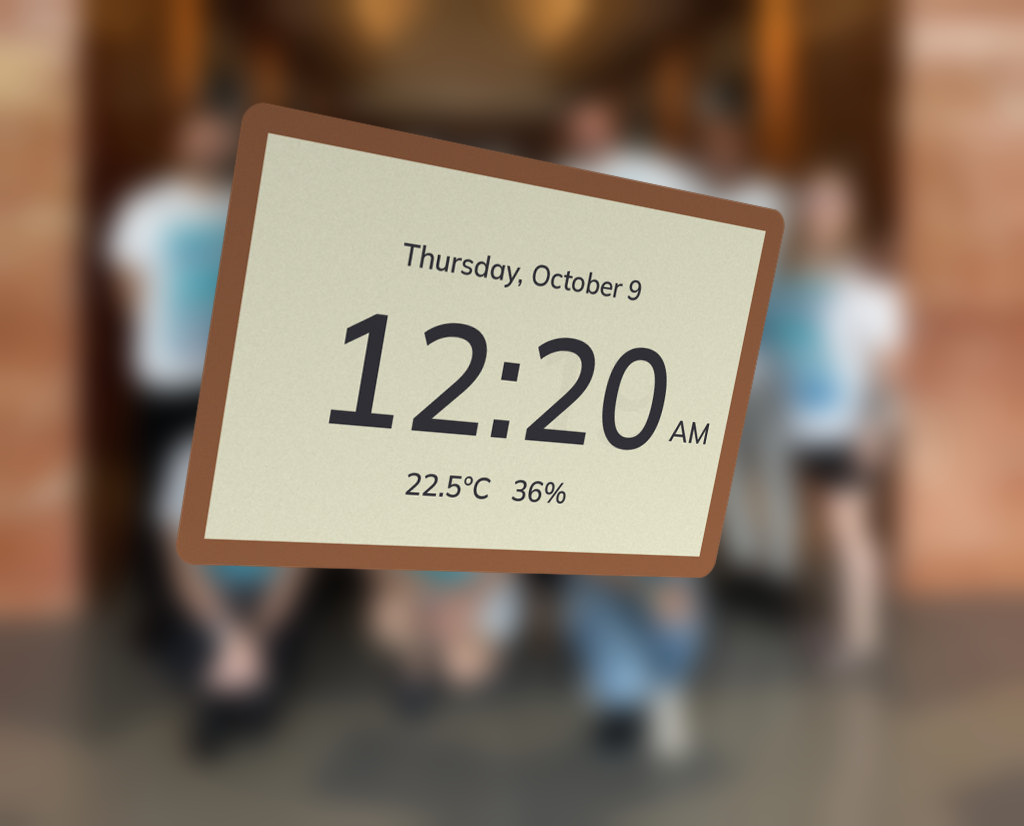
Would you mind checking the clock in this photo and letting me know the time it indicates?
12:20
